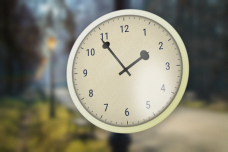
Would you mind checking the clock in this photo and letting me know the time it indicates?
1:54
